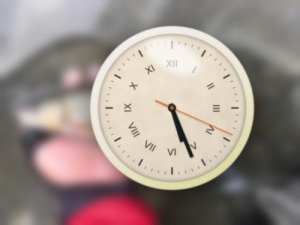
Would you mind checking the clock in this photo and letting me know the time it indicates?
5:26:19
